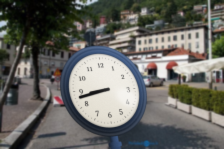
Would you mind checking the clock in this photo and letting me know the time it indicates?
8:43
